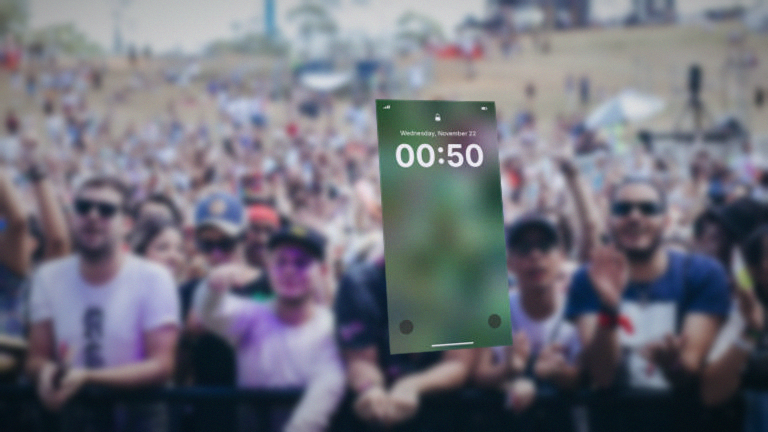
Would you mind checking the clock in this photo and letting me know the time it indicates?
0:50
